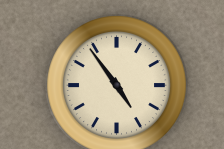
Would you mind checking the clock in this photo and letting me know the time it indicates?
4:54
